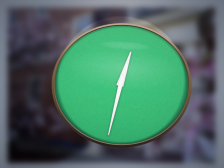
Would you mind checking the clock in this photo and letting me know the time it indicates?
12:32
